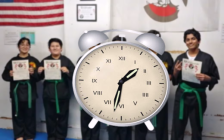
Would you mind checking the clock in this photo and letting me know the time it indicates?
1:32
